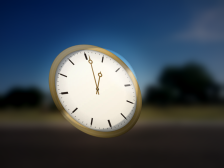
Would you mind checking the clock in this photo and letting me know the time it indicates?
1:01
